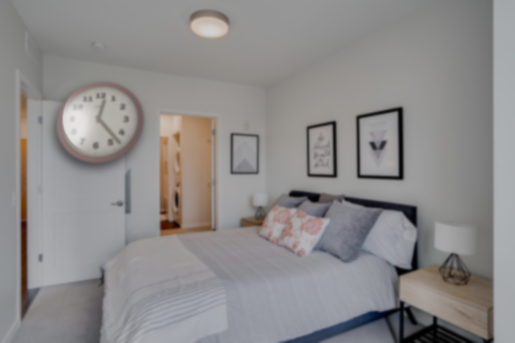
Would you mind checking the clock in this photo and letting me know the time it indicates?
12:23
